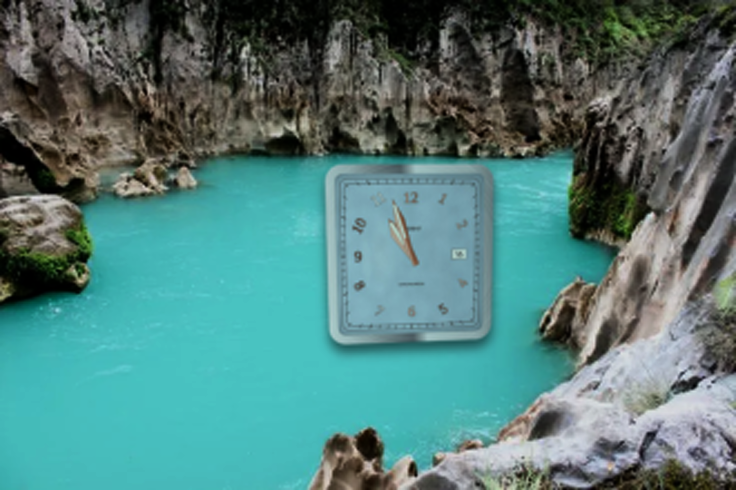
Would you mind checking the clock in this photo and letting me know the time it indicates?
10:57
